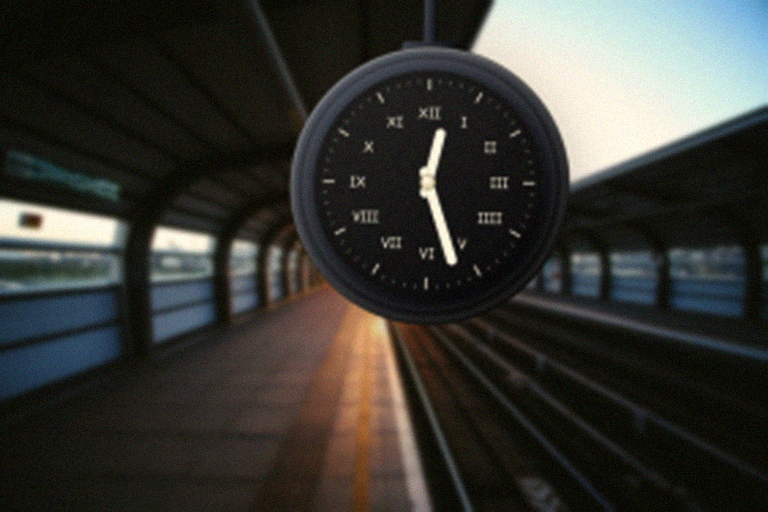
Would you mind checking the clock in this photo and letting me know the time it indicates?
12:27
